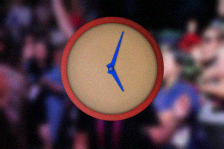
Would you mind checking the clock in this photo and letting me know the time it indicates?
5:03
